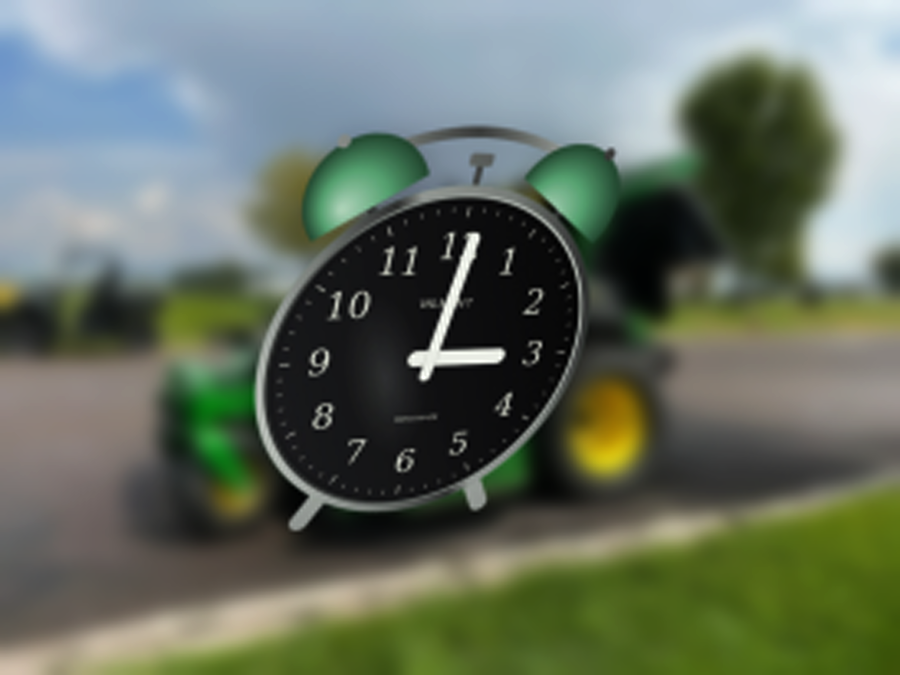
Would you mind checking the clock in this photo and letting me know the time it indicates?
3:01
